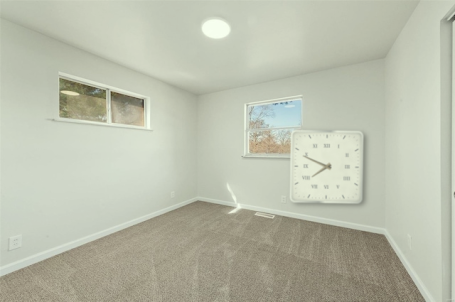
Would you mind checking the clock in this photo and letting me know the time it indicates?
7:49
